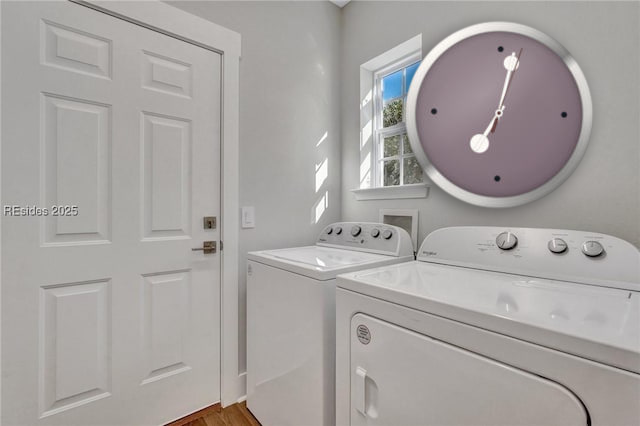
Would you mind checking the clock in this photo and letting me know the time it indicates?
7:02:03
